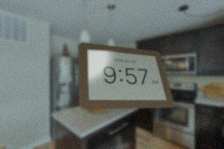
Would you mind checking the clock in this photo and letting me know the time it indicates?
9:57
